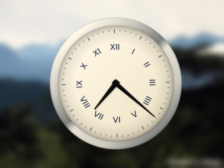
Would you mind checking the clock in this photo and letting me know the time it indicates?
7:22
